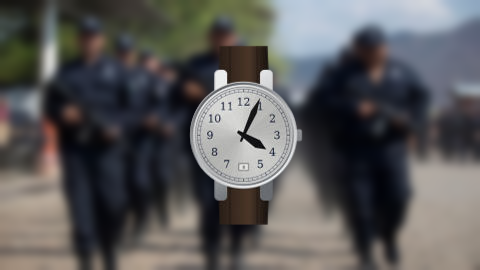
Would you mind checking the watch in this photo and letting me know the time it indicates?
4:04
